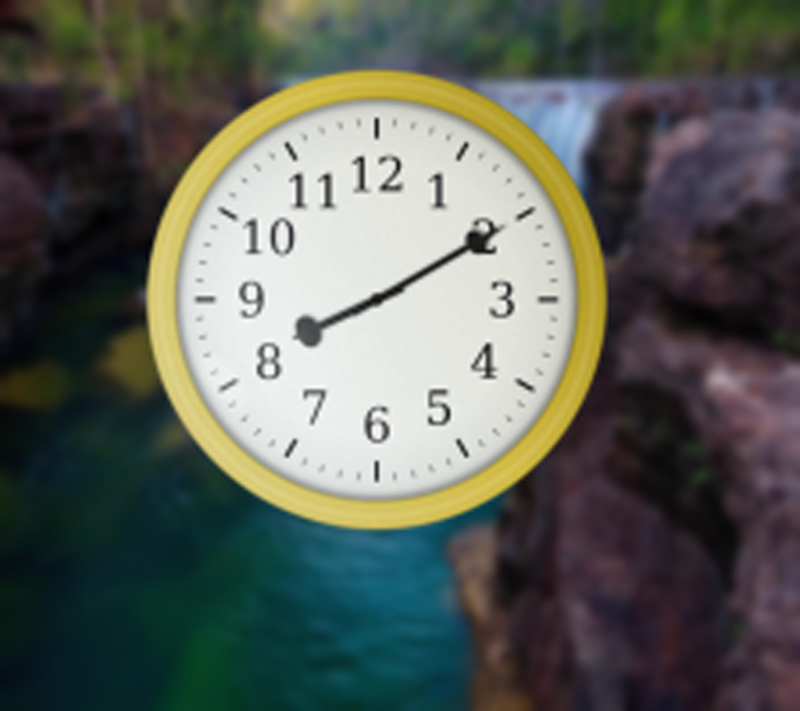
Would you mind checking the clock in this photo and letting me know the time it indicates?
8:10
